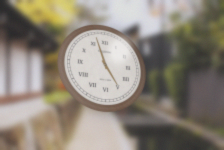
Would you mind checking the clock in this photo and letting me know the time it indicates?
4:57
